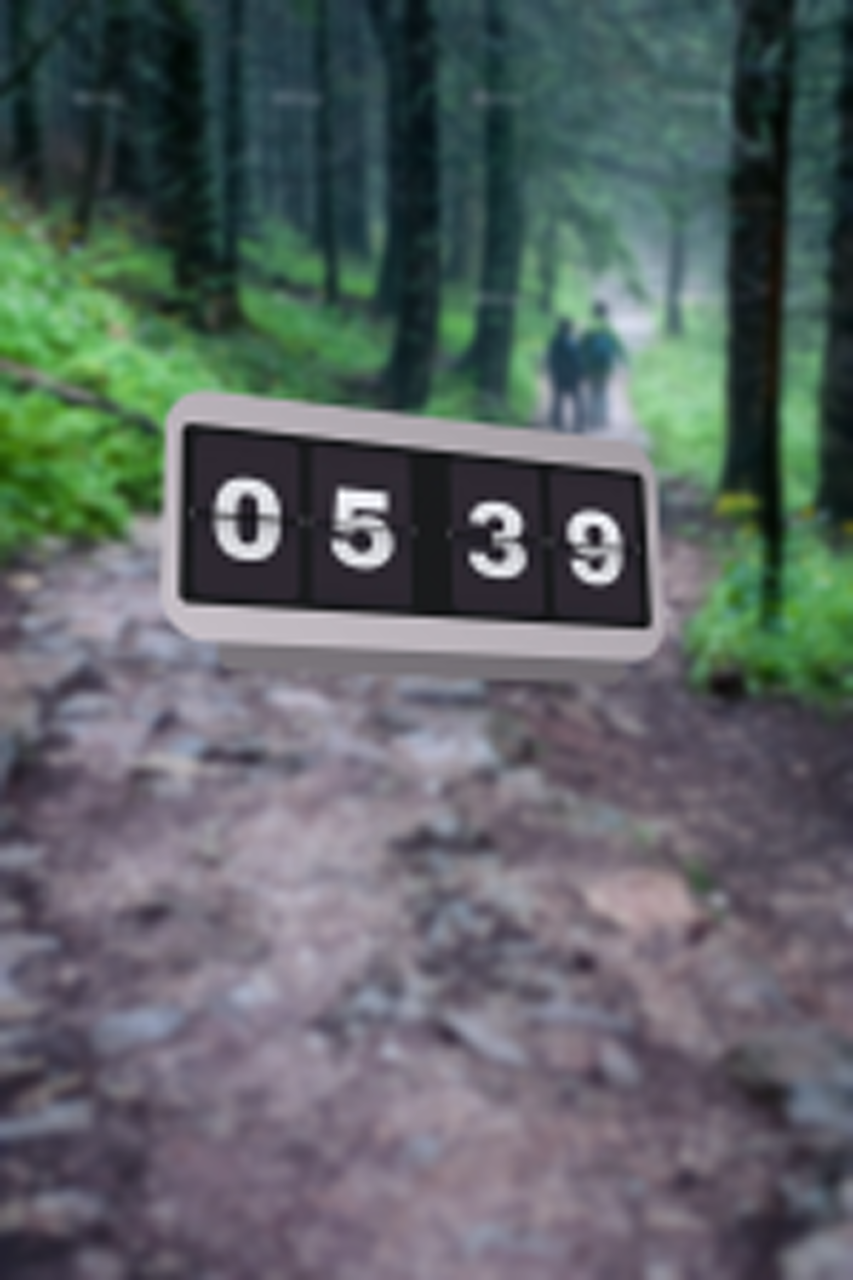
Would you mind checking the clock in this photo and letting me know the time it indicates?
5:39
